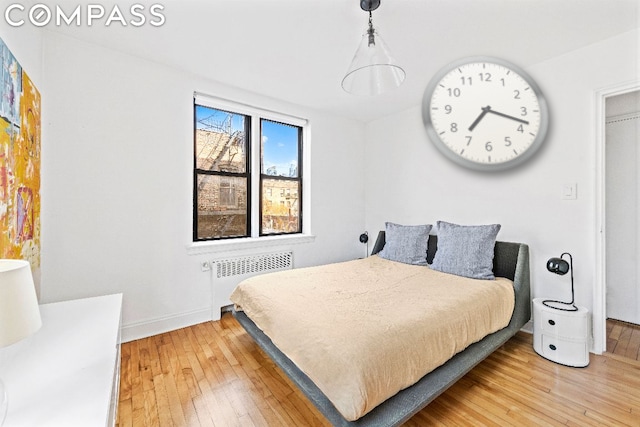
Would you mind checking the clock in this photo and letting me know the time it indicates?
7:18
